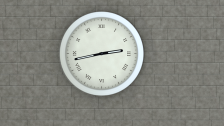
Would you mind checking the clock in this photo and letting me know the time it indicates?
2:43
